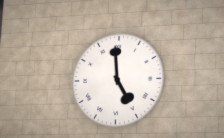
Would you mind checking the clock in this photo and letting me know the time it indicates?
4:59
